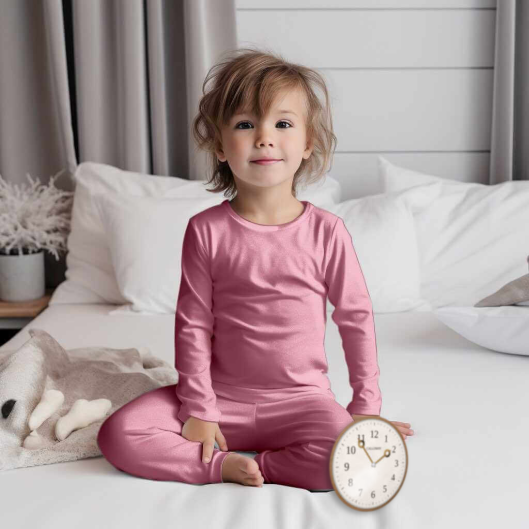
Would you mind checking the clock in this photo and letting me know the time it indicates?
1:54
